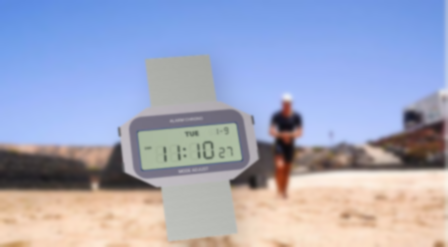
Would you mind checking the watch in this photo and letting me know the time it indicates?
11:10
